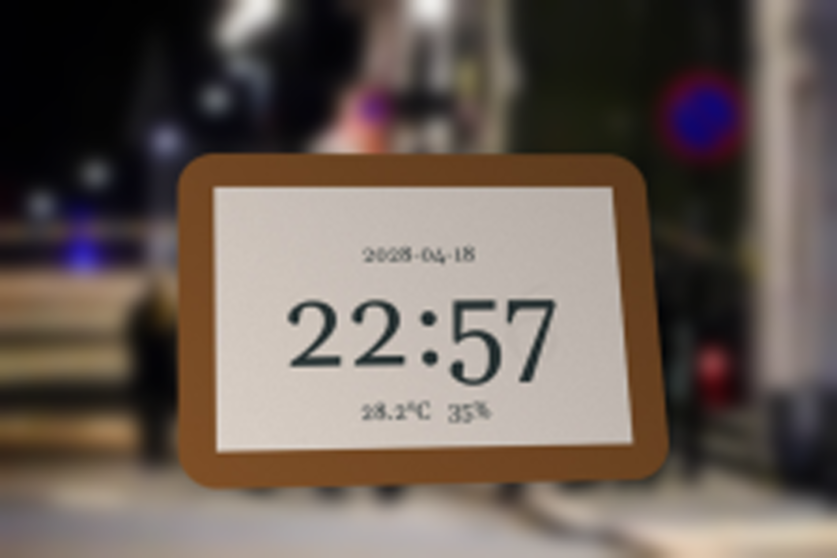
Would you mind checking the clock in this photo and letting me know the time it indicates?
22:57
